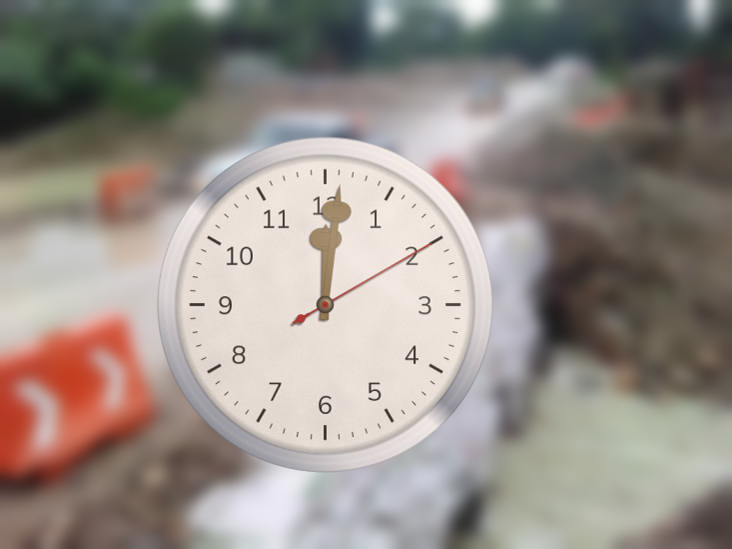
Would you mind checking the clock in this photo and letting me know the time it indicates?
12:01:10
